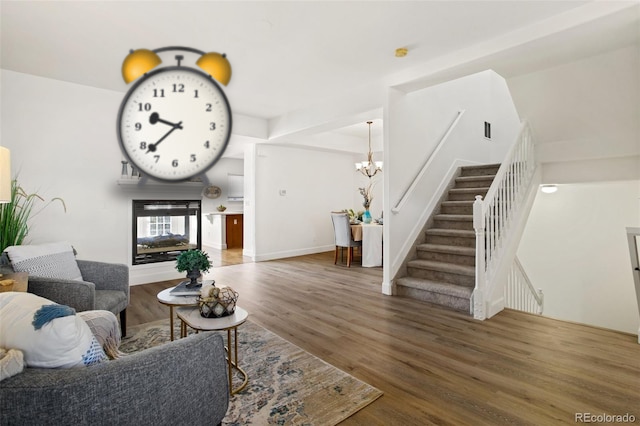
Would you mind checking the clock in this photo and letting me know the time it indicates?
9:38
